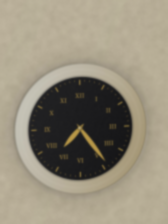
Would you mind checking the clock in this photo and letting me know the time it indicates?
7:24
